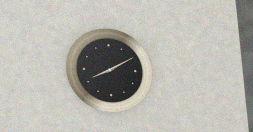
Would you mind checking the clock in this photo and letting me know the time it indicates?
8:10
